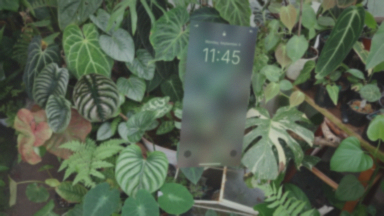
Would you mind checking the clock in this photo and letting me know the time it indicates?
11:45
